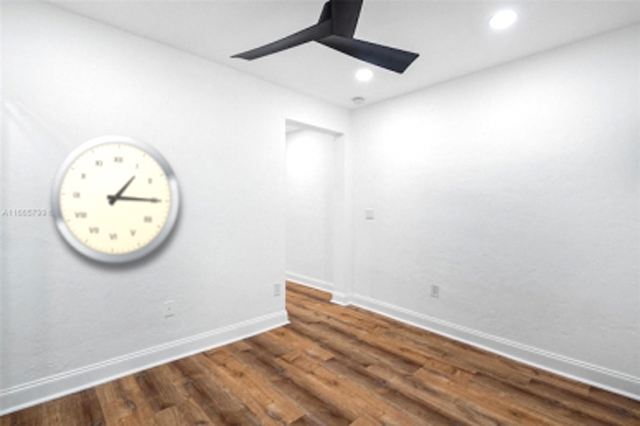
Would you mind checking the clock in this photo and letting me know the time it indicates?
1:15
